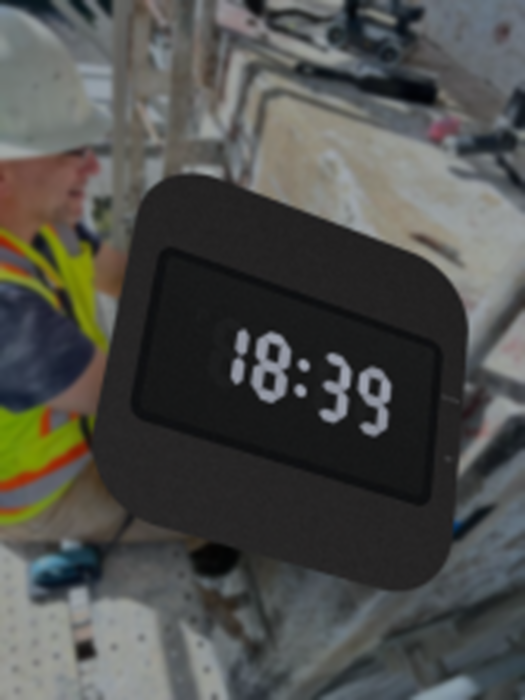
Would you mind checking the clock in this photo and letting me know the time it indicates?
18:39
